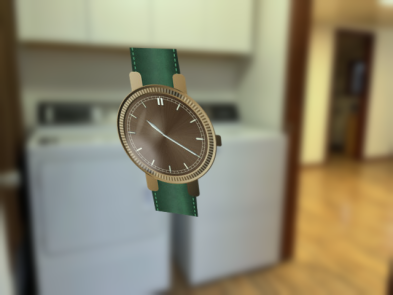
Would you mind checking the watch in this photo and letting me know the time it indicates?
10:20
